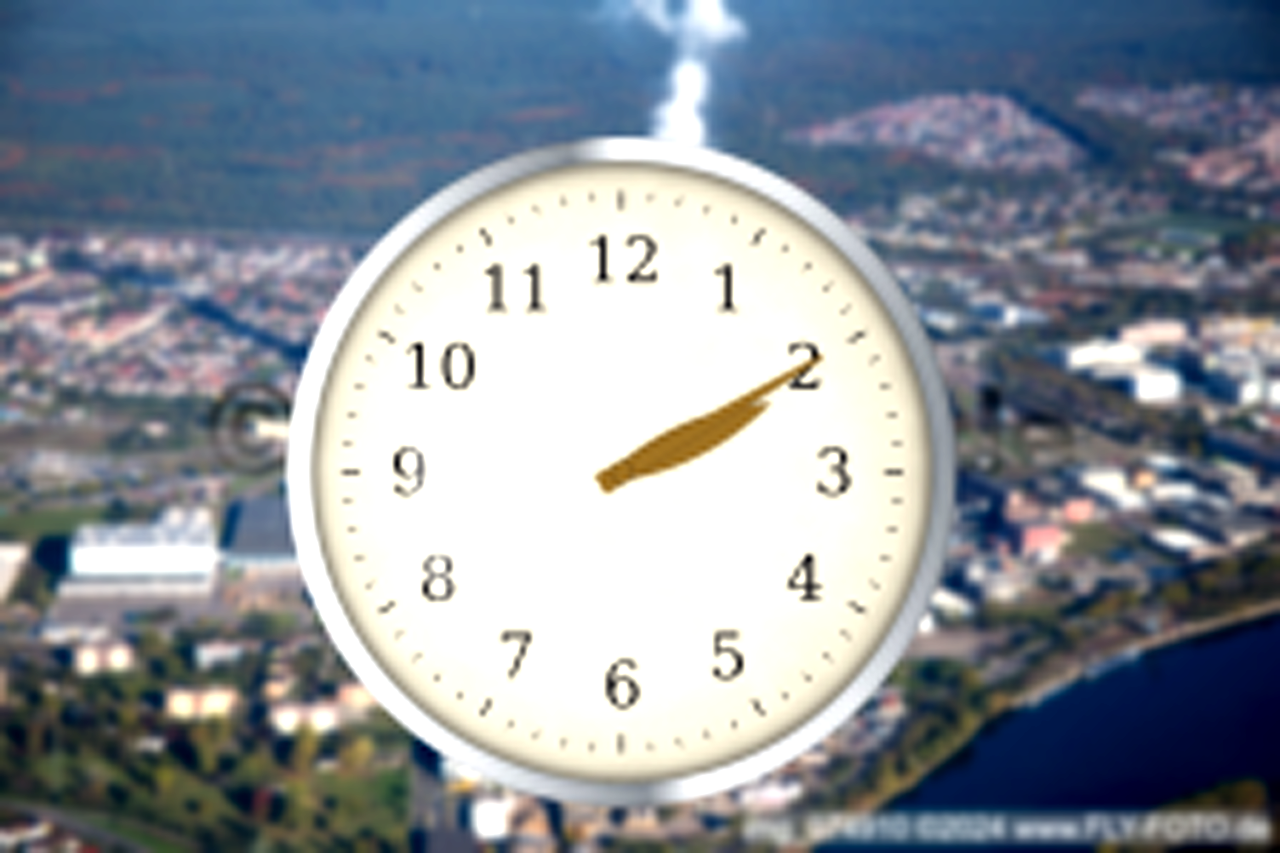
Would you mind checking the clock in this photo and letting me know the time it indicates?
2:10
